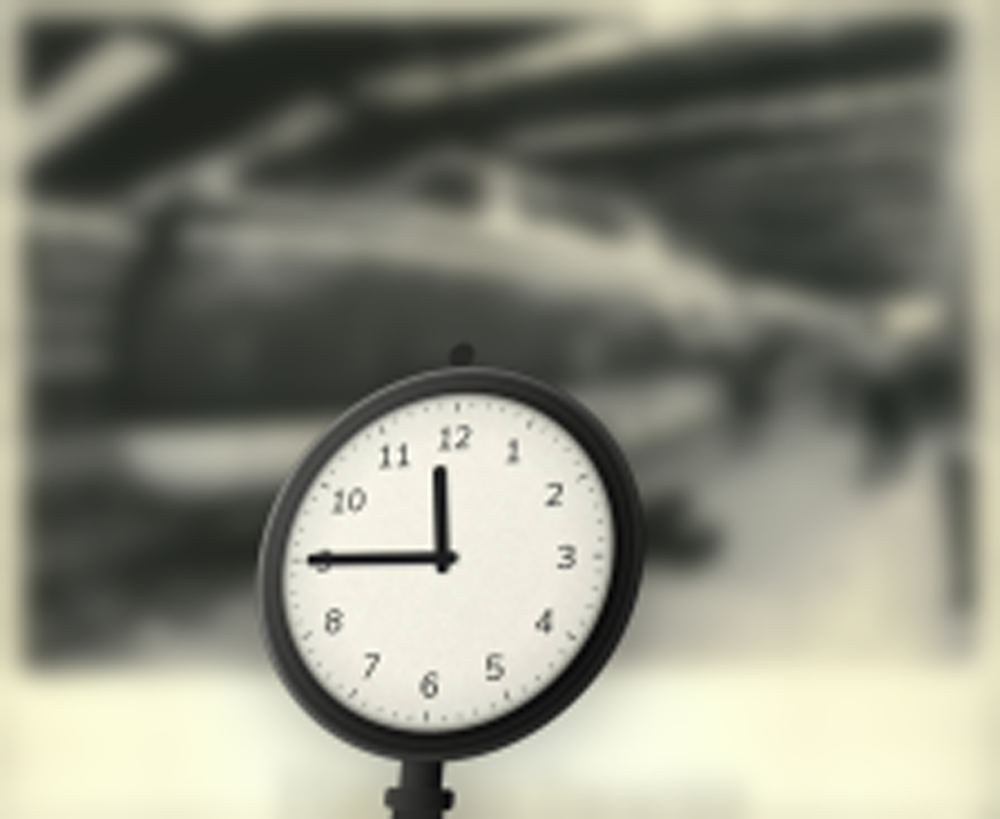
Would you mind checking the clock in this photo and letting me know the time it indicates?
11:45
